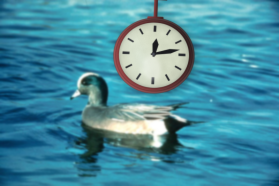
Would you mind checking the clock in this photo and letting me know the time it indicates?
12:13
